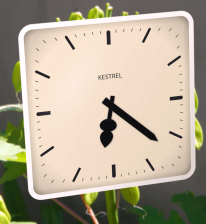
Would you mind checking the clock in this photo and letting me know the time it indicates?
6:22
